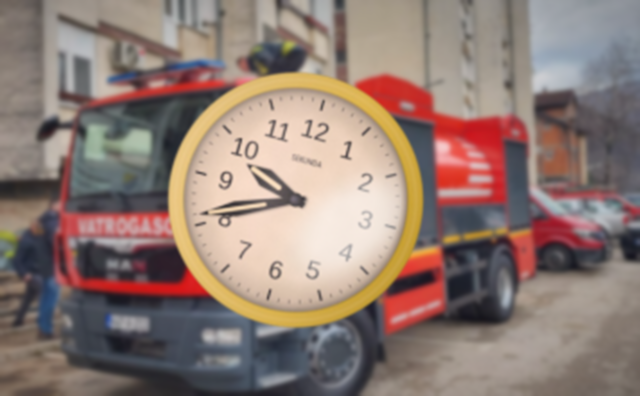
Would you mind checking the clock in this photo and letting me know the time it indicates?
9:41
